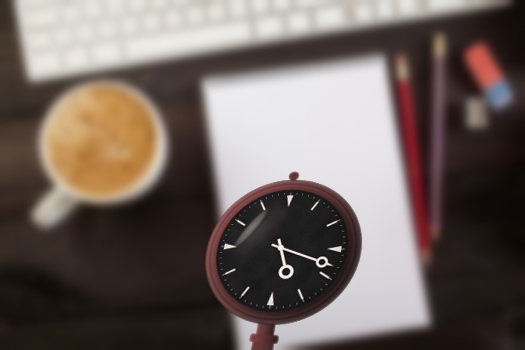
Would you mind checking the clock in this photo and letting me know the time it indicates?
5:18
